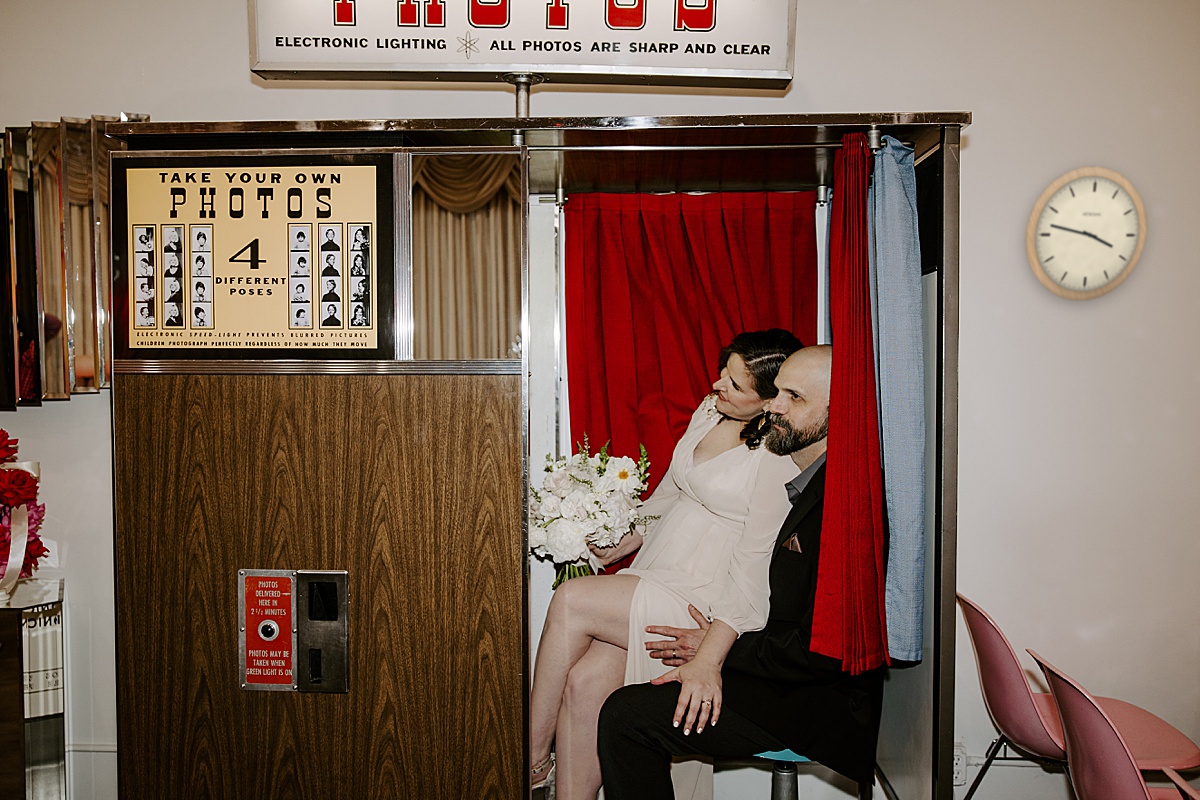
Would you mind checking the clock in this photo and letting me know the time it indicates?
3:47
